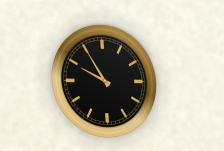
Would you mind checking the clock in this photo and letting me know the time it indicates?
9:55
